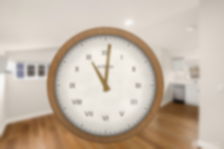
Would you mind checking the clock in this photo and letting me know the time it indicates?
11:01
